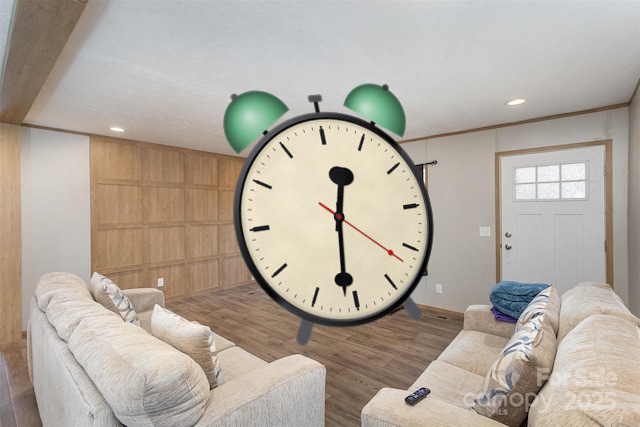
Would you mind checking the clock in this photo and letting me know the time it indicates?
12:31:22
